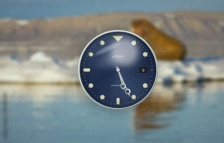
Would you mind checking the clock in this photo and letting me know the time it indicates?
5:26
